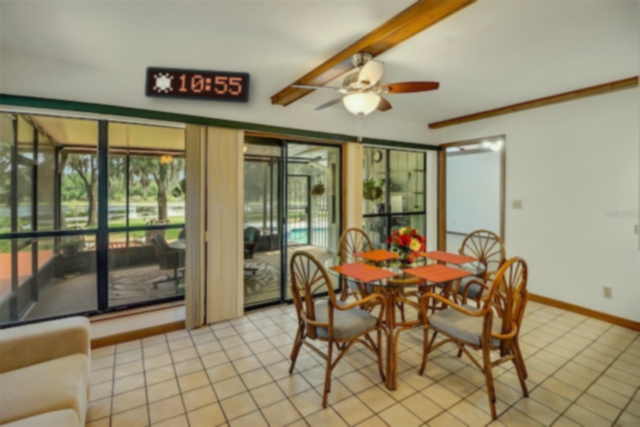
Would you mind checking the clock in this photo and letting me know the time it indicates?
10:55
